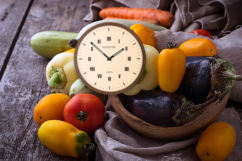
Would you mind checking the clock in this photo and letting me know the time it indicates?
1:52
